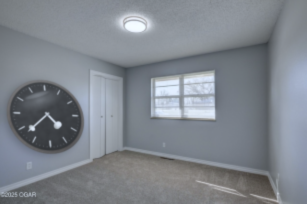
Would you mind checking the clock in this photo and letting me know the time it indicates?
4:38
